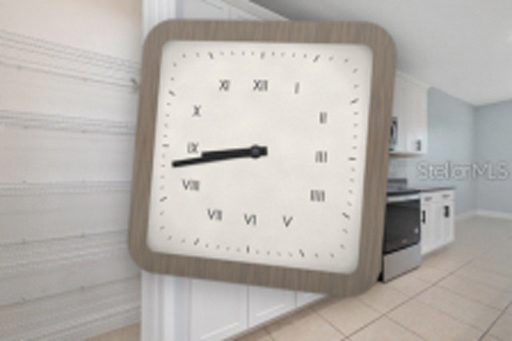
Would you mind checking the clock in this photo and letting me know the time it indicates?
8:43
